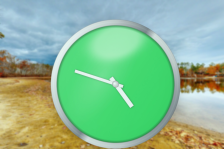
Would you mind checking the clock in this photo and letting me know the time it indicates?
4:48
